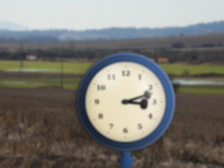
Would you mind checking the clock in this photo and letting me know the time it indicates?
3:12
